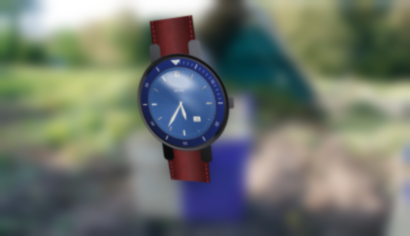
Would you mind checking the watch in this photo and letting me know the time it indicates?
5:36
